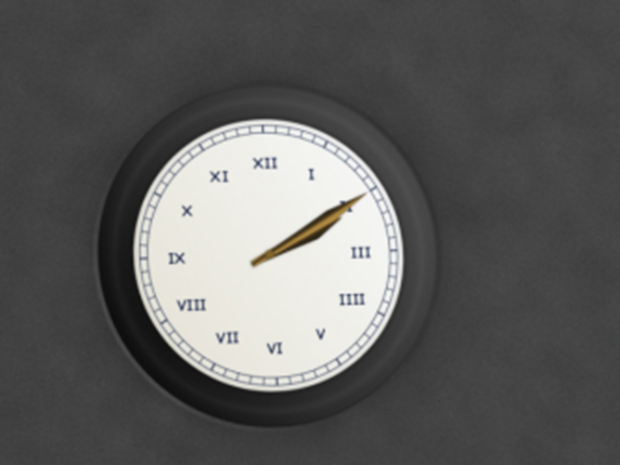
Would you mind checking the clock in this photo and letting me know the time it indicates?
2:10
